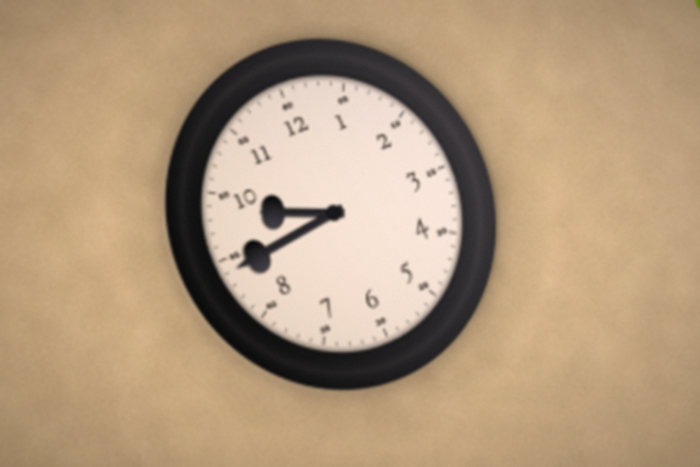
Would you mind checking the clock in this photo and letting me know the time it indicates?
9:44
